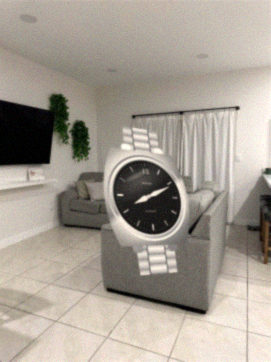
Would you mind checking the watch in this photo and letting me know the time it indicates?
8:11
